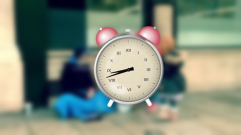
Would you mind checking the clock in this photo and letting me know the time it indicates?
8:42
